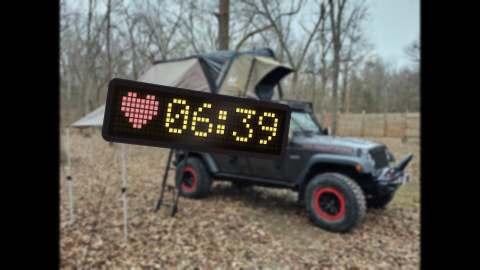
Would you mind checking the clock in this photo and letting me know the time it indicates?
6:39
